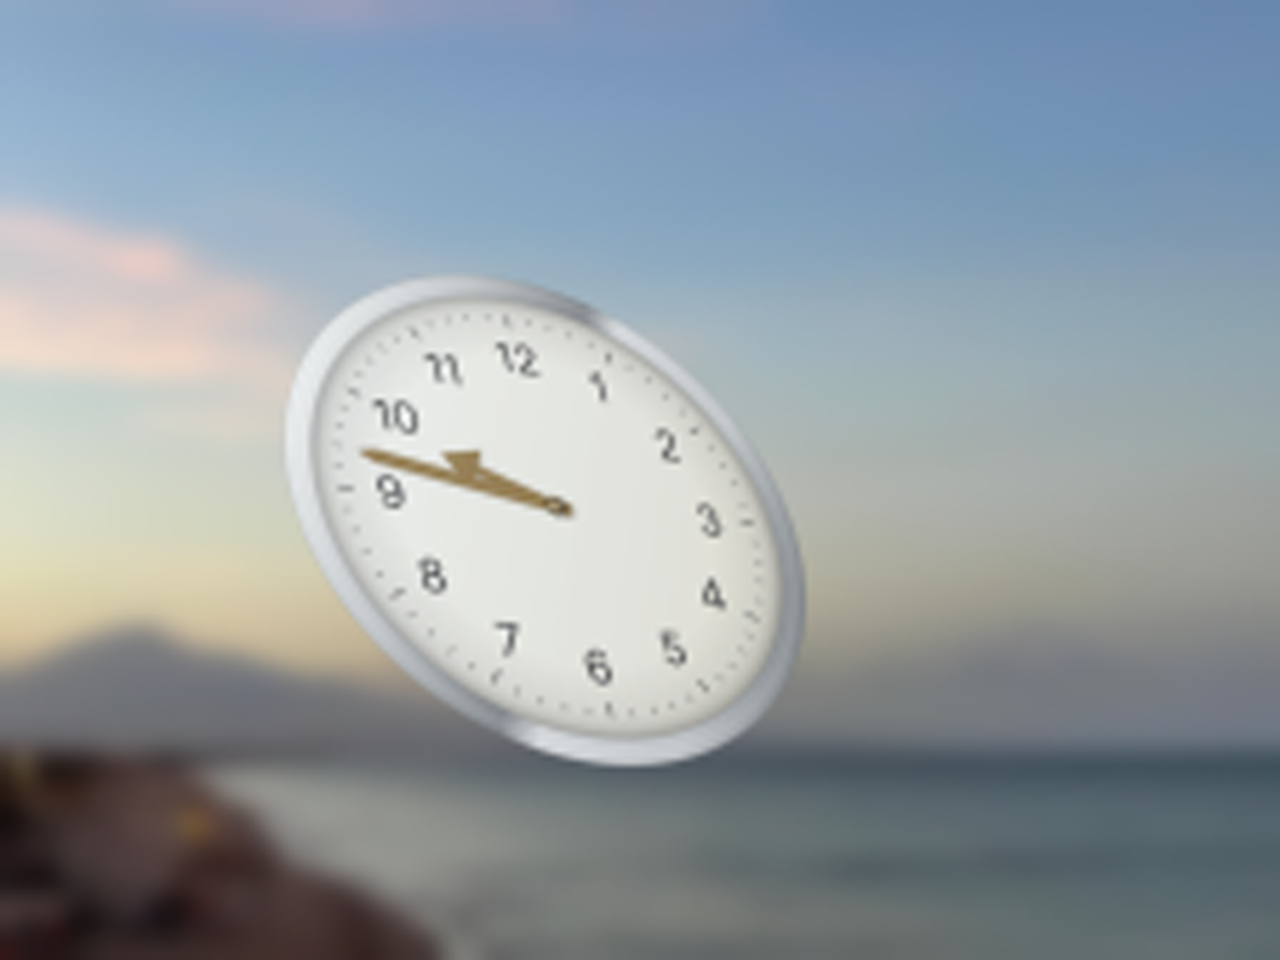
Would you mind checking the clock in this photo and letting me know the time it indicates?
9:47
